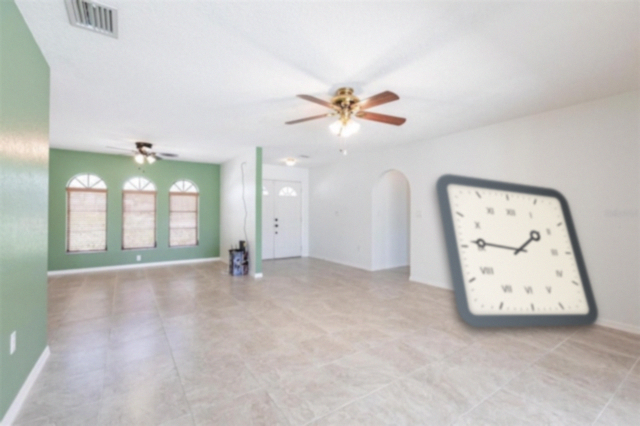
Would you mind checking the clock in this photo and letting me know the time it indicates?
1:46
